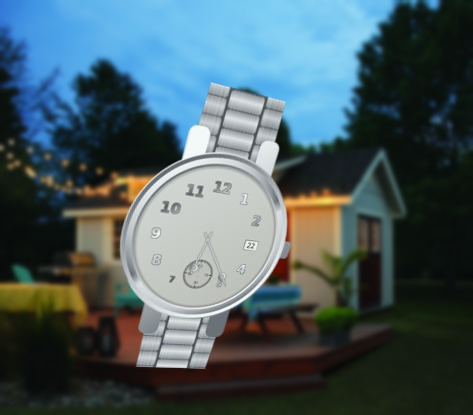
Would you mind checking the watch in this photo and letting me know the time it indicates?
6:24
